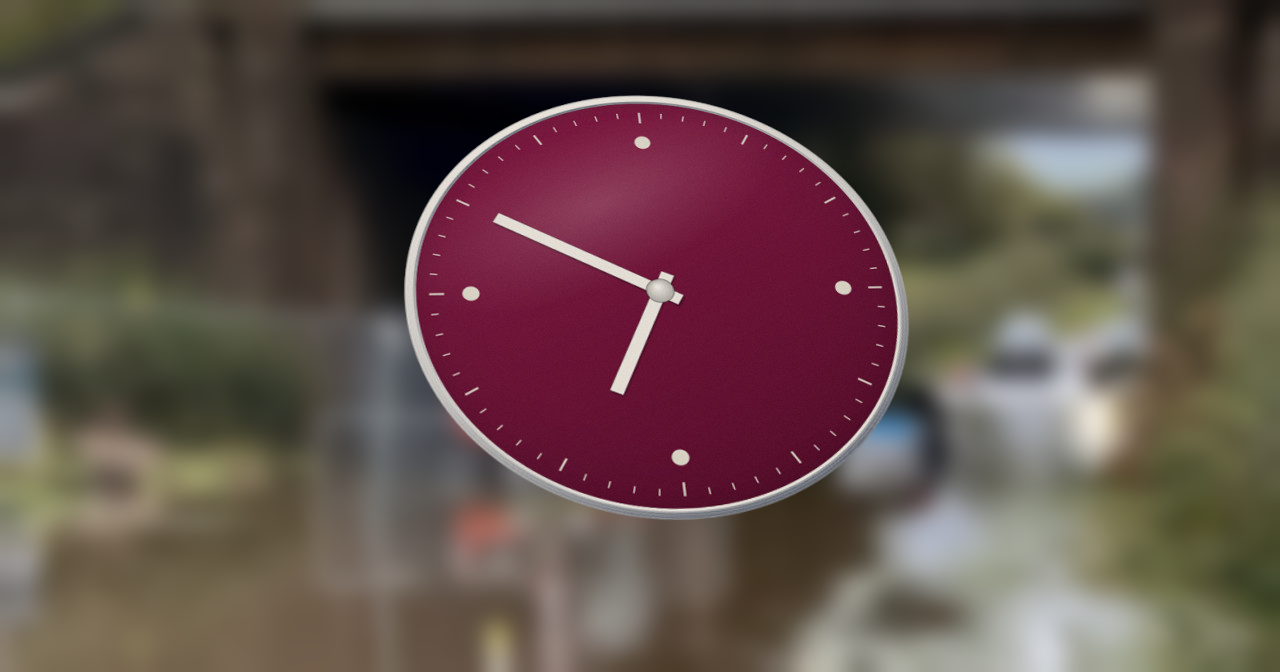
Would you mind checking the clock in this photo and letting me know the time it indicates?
6:50
